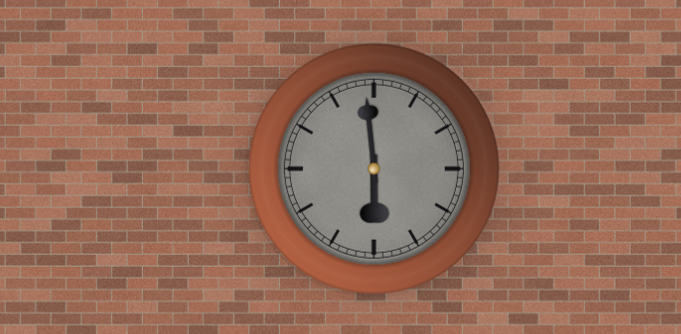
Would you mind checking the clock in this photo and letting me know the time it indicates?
5:59
